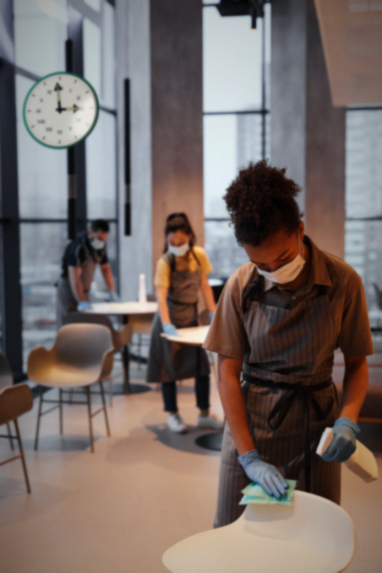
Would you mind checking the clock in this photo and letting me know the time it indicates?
2:59
